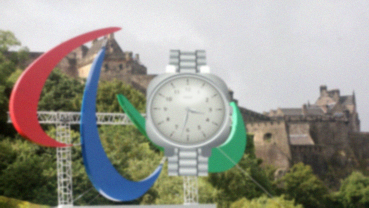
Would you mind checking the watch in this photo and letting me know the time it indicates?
3:32
